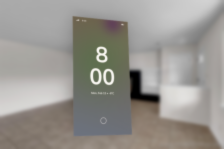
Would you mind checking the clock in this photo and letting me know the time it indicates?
8:00
